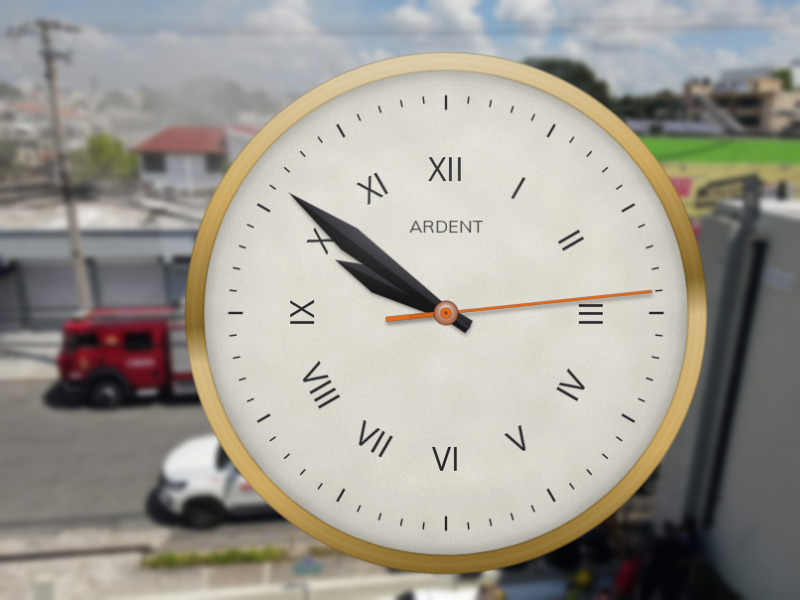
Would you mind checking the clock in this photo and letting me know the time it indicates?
9:51:14
